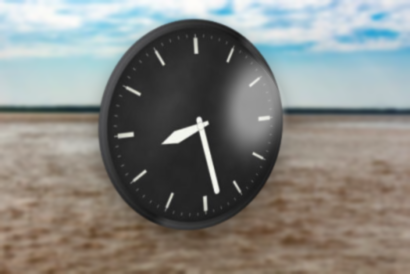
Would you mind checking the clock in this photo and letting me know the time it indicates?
8:28
